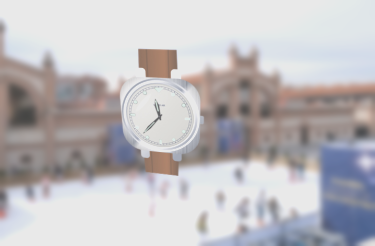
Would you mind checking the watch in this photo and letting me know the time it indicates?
11:37
